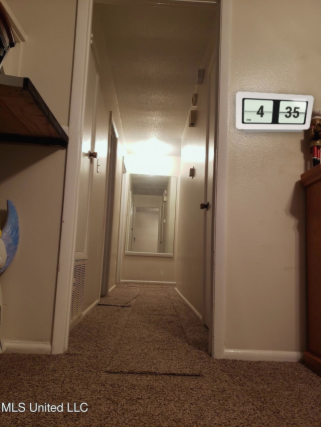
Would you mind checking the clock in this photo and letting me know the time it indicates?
4:35
